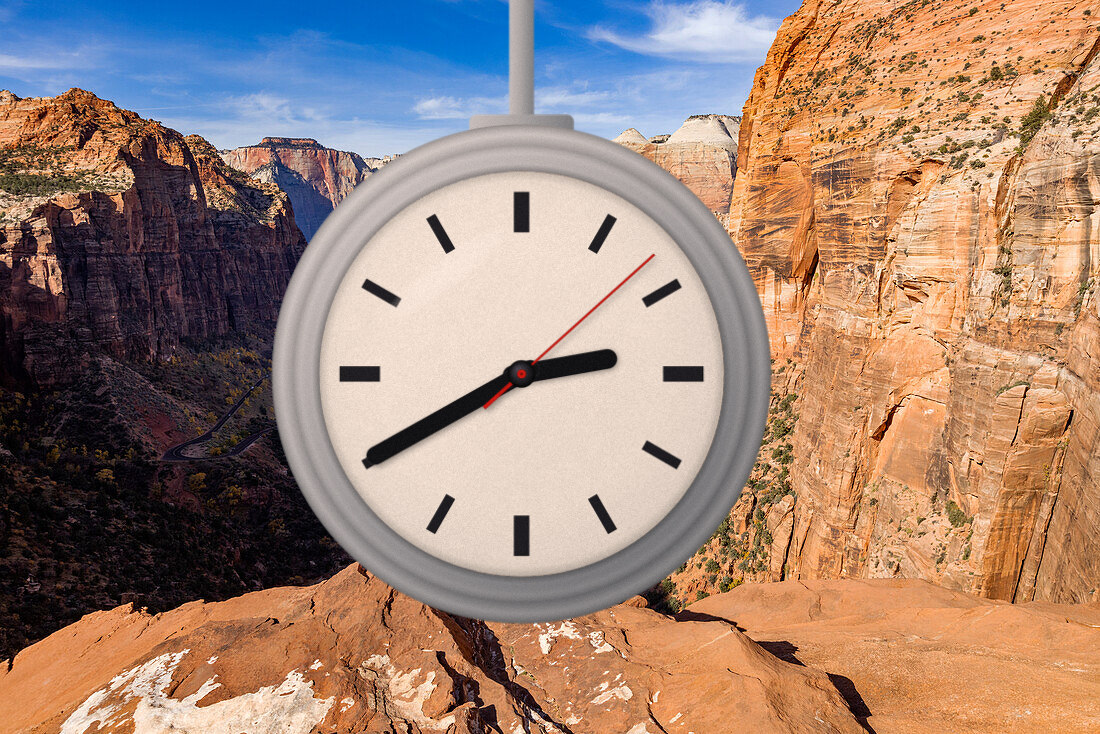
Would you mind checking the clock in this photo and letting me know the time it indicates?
2:40:08
